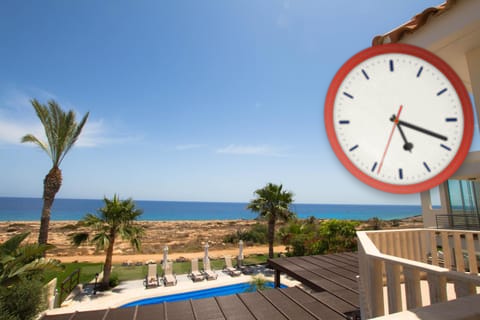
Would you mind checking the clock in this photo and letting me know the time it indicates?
5:18:34
